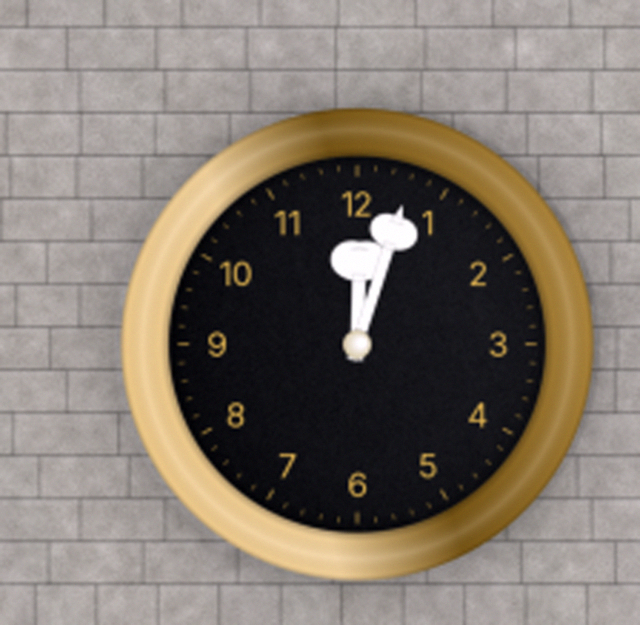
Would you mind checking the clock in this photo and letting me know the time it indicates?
12:03
